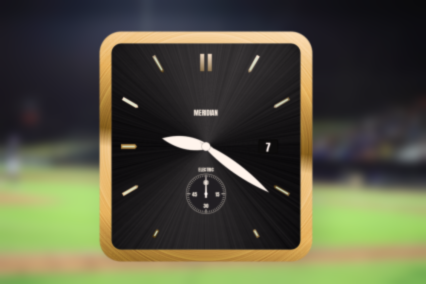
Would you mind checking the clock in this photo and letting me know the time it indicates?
9:21
